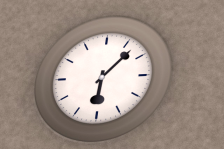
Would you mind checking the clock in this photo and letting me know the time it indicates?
6:07
